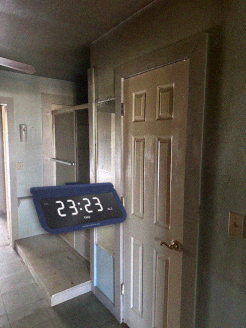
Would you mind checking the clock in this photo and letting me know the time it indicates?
23:23
